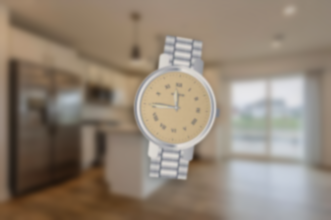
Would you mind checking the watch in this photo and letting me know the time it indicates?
11:45
